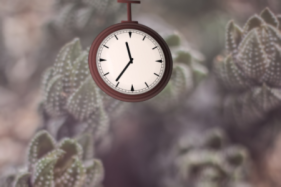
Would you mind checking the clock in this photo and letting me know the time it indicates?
11:36
